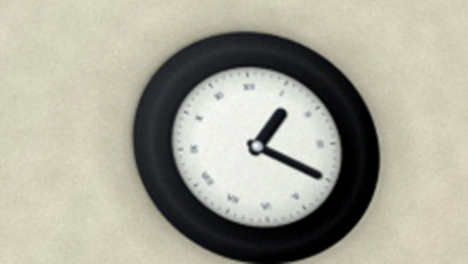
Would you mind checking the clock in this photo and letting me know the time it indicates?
1:20
